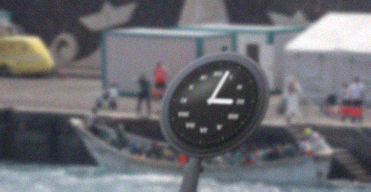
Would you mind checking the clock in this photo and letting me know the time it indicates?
3:03
